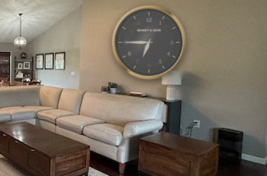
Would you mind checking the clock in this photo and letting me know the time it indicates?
6:45
